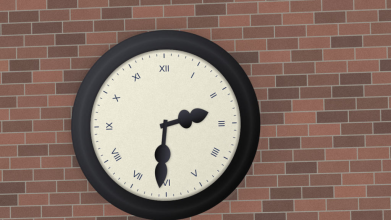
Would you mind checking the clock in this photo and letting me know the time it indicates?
2:31
